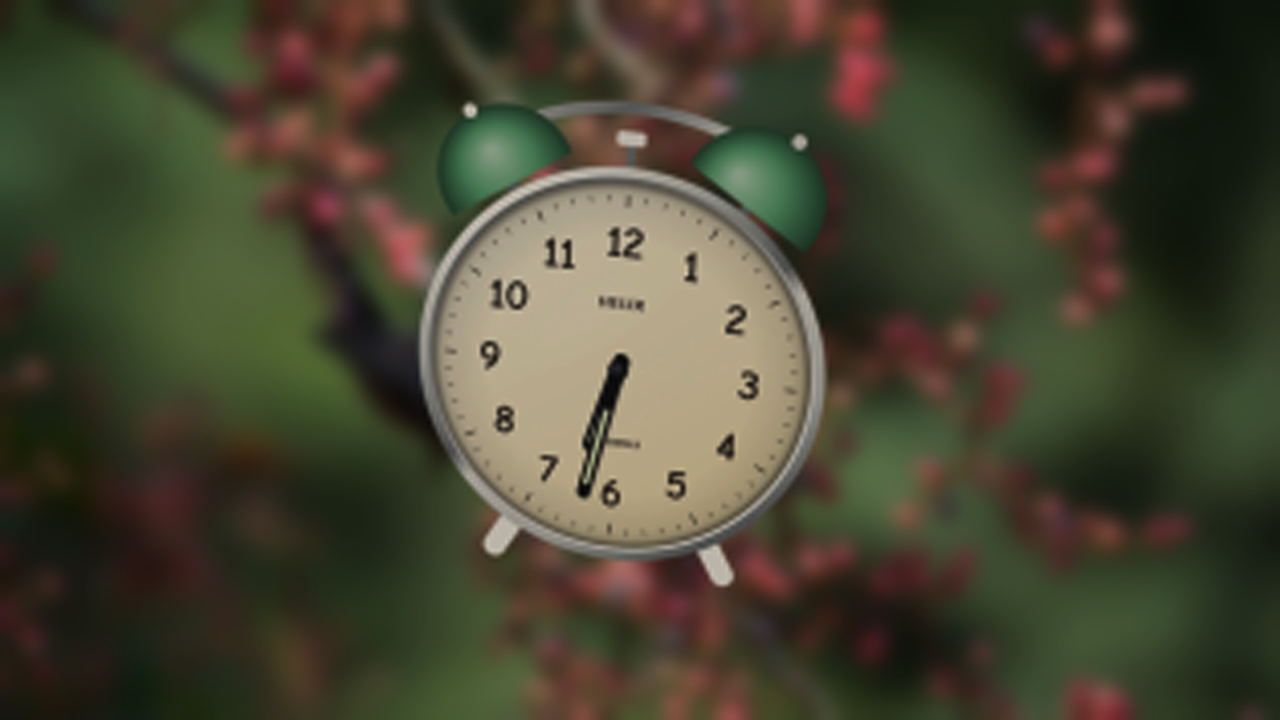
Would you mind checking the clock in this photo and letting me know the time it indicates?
6:32
